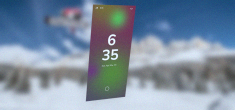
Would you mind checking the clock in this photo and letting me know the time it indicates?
6:35
